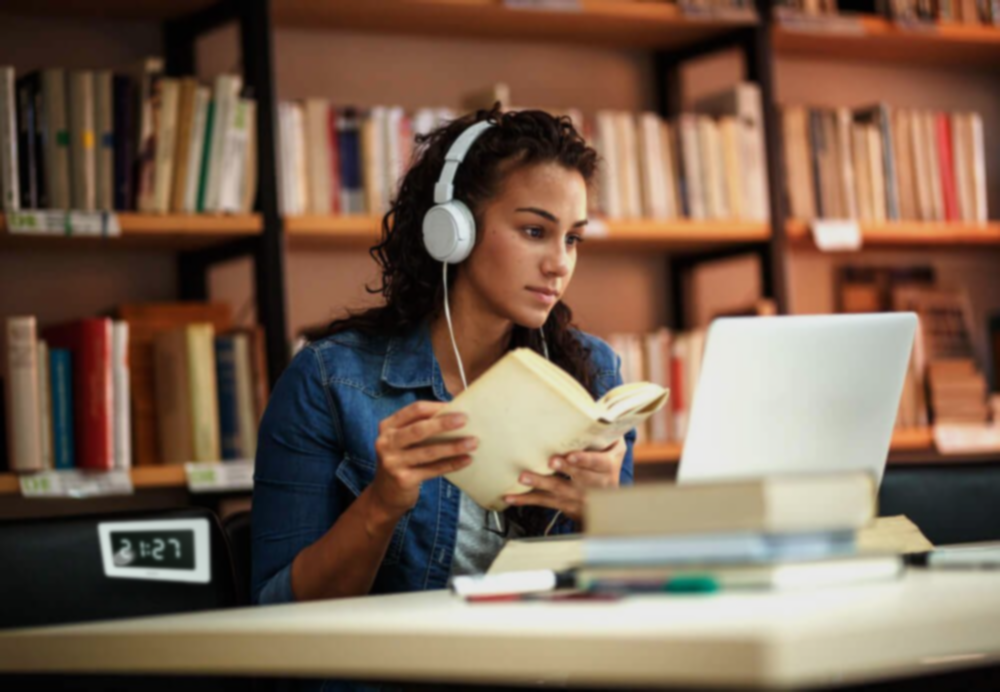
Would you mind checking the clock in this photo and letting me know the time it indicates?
21:27
